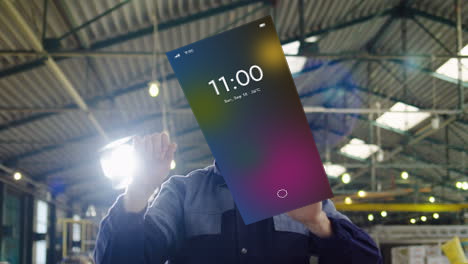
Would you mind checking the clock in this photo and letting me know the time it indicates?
11:00
